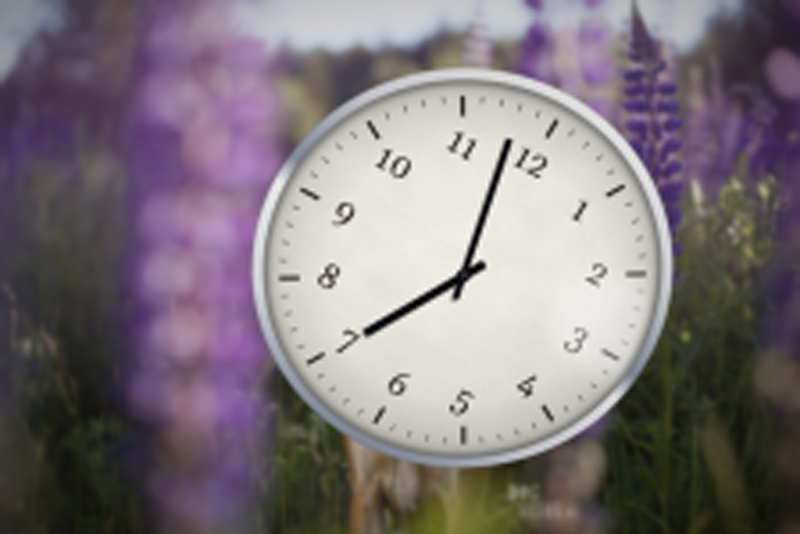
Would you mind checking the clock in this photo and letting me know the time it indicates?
6:58
